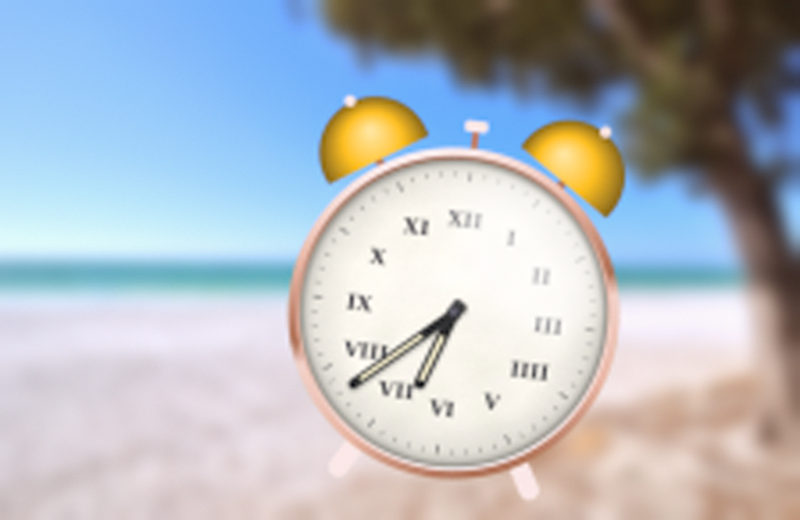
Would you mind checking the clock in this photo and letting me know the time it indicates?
6:38
